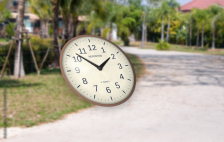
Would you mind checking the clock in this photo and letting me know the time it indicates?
1:52
